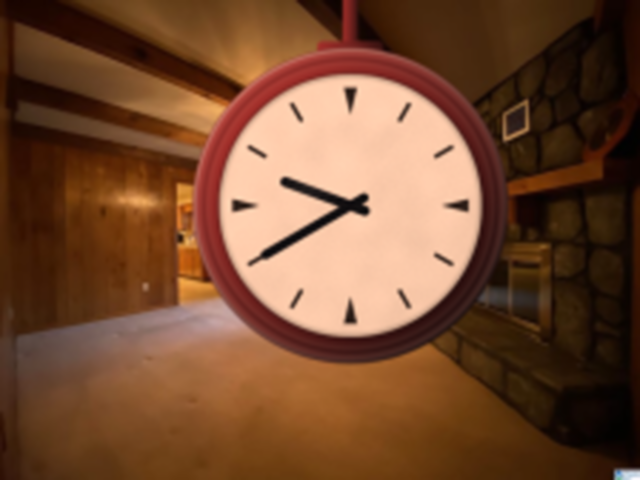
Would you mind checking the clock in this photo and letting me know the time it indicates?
9:40
